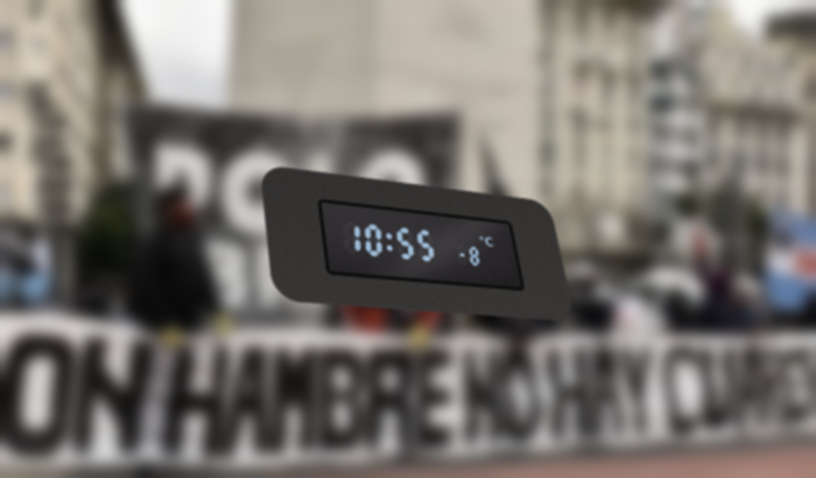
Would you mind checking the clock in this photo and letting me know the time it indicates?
10:55
